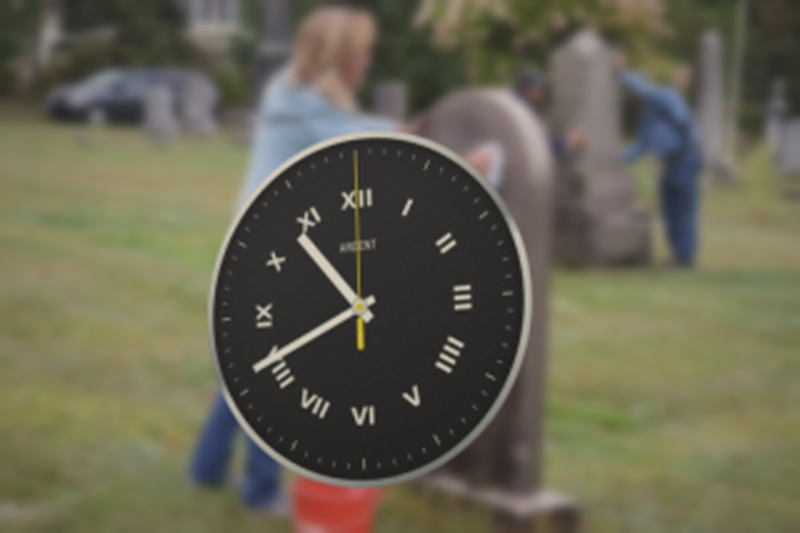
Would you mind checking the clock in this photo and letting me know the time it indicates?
10:41:00
